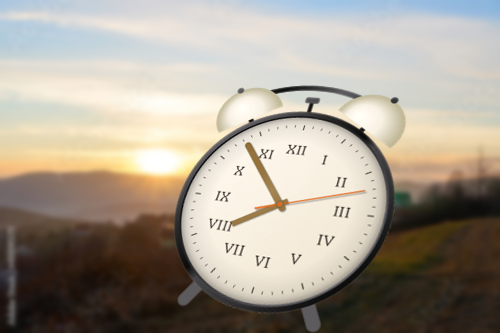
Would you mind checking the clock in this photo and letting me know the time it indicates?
7:53:12
